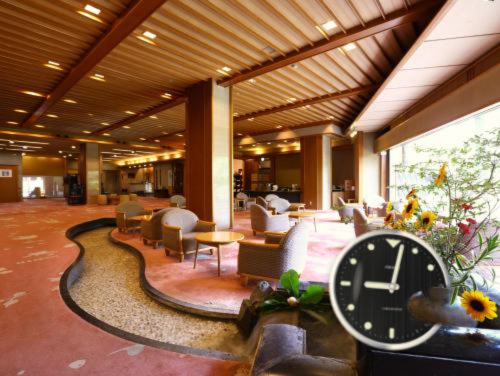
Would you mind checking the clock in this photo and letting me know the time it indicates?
9:02
